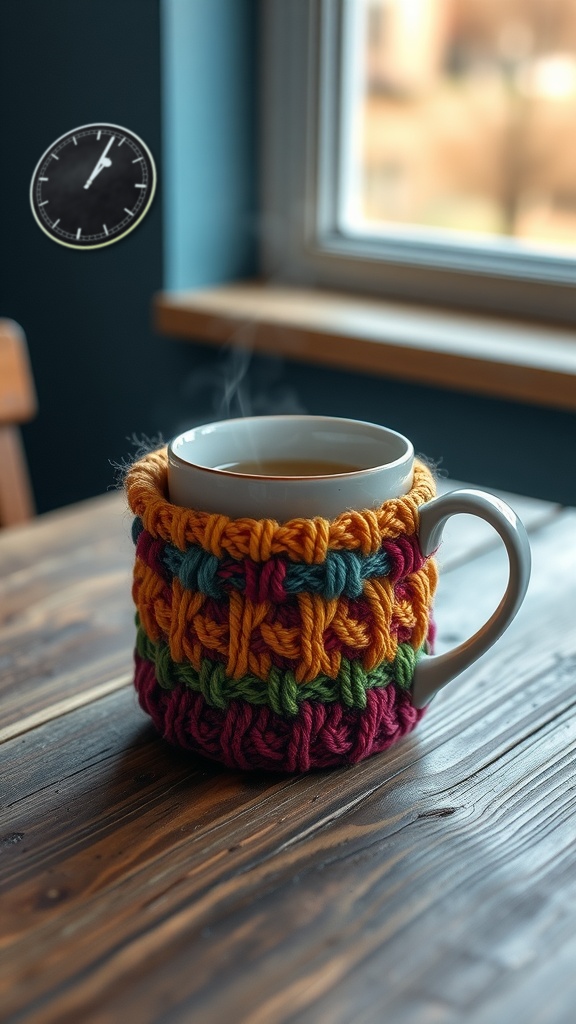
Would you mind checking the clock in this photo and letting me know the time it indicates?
1:03
